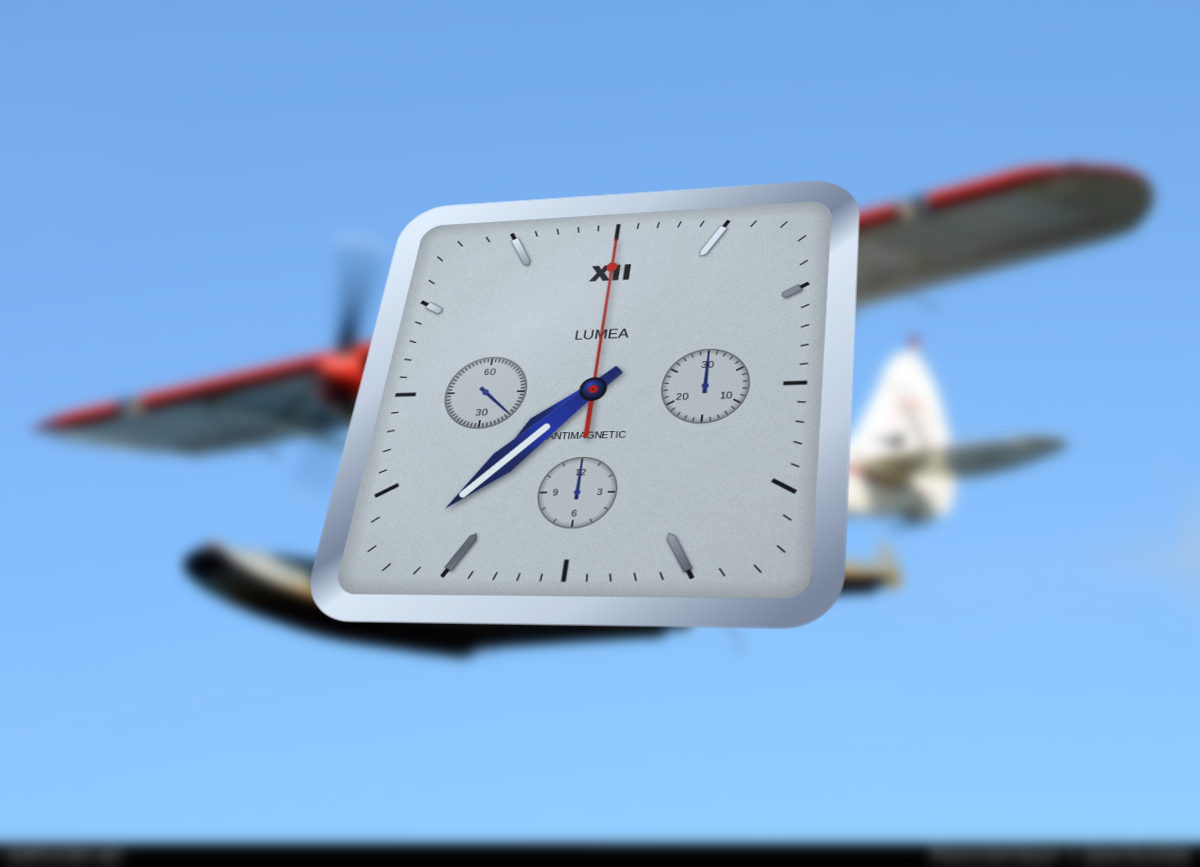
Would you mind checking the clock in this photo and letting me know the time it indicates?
7:37:22
